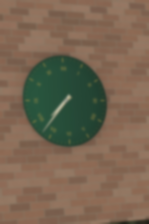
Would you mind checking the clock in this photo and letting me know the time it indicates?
7:37
